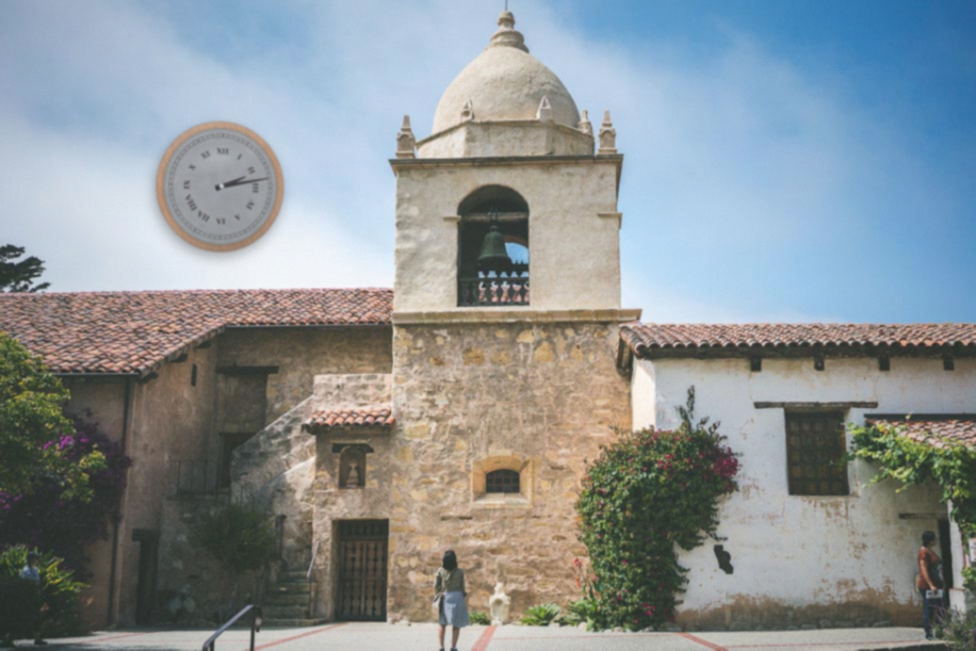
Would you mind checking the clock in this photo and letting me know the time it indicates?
2:13
